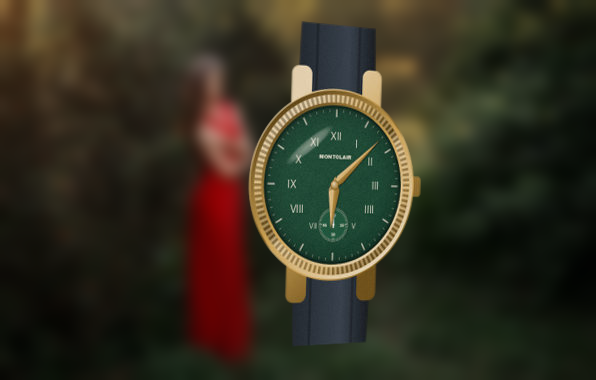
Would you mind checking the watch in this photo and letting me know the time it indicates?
6:08
